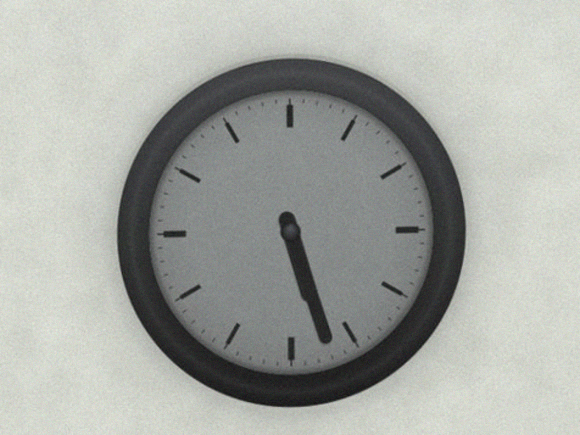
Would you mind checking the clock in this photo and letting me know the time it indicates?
5:27
